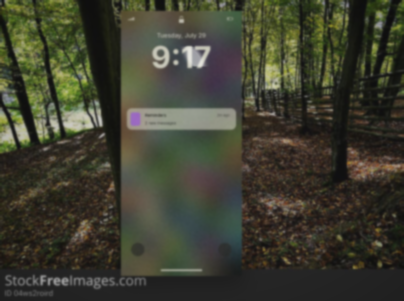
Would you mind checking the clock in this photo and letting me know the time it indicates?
9:17
